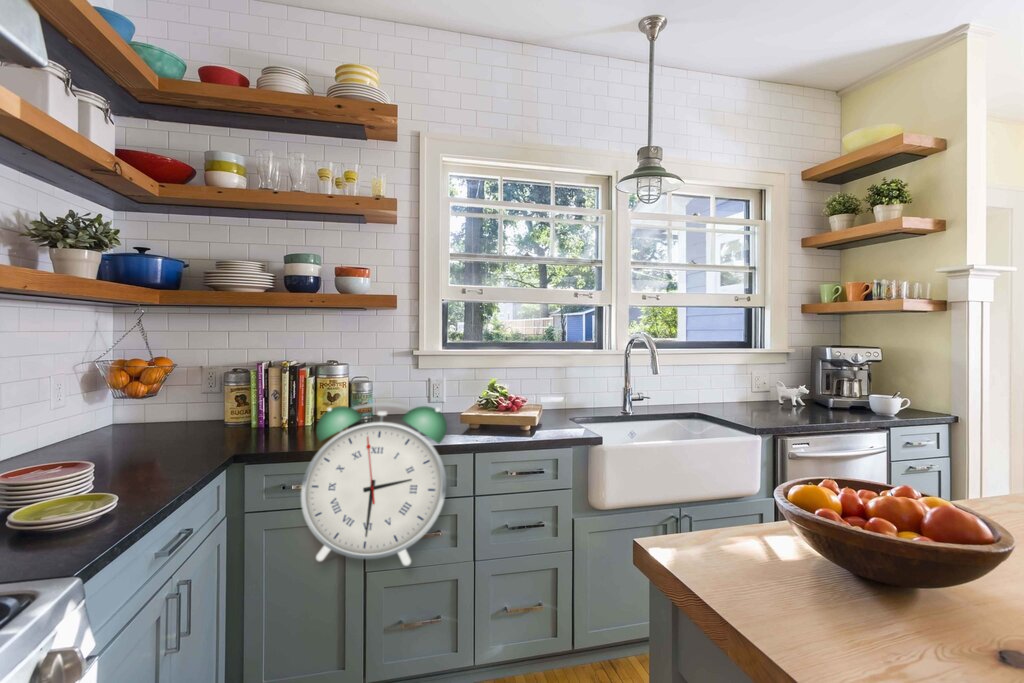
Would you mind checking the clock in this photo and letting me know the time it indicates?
2:29:58
